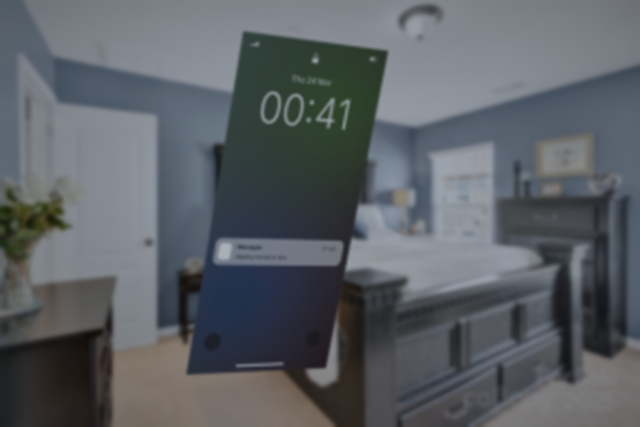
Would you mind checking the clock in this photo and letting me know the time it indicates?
0:41
